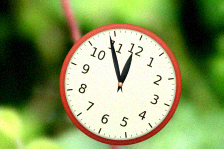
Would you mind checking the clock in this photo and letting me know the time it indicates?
11:54
